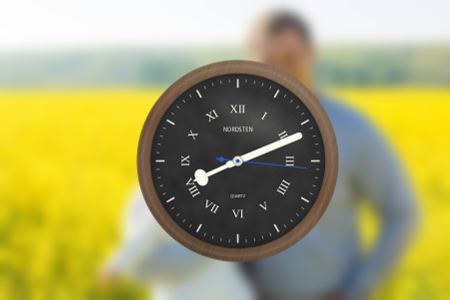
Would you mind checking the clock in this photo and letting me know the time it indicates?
8:11:16
